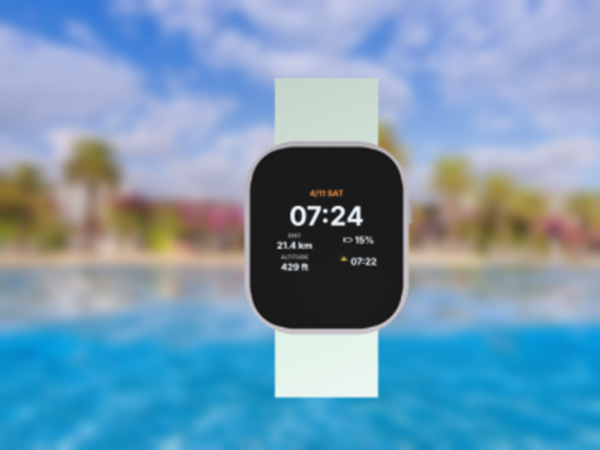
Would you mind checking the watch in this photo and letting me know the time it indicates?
7:24
